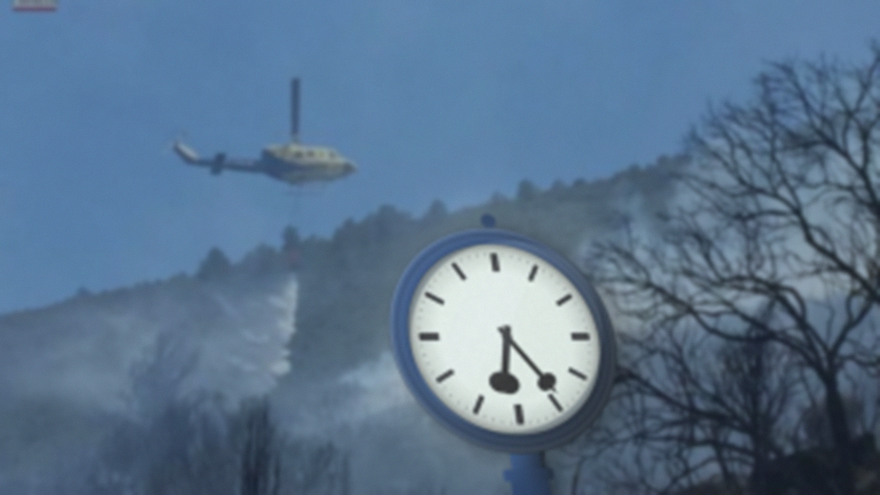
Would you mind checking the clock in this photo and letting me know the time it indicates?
6:24
